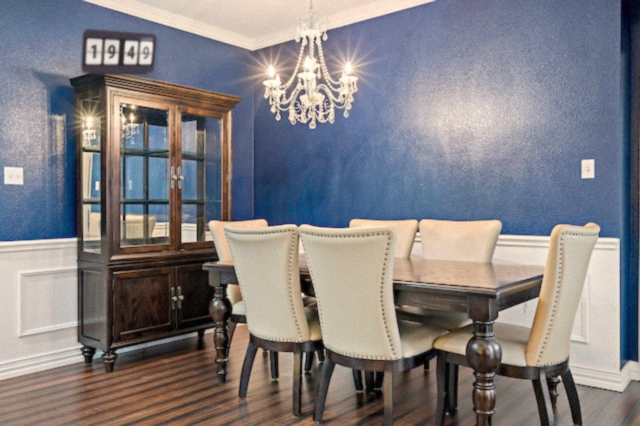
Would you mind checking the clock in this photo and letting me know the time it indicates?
19:49
